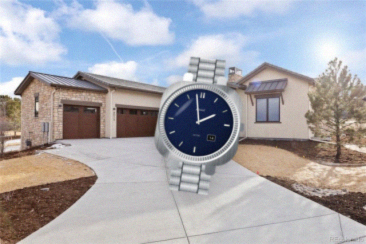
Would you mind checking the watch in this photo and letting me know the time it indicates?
1:58
